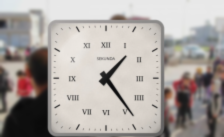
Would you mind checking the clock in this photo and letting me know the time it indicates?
1:24
